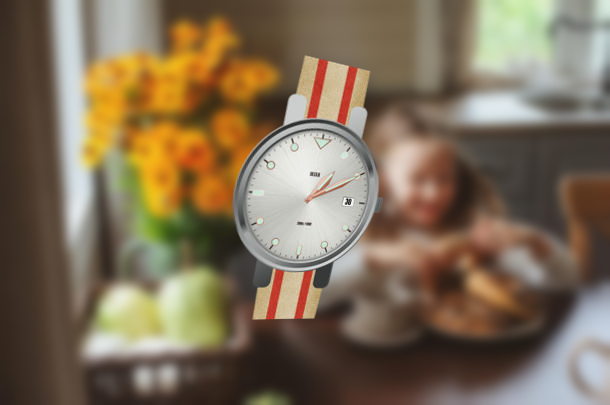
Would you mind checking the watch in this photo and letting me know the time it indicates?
1:10
